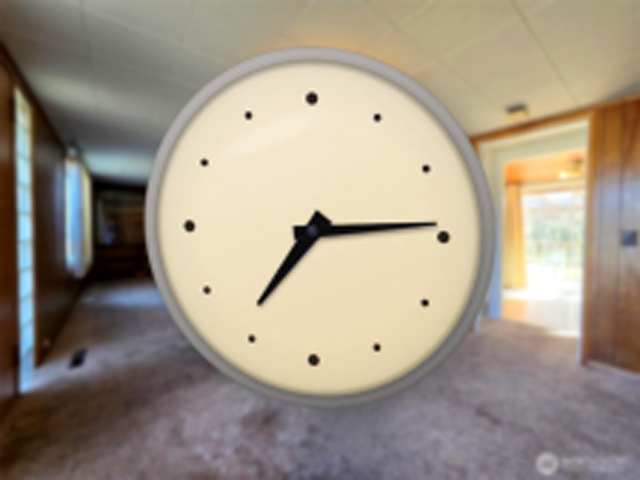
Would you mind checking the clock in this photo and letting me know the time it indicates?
7:14
